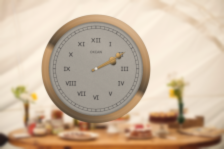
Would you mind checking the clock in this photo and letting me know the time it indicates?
2:10
